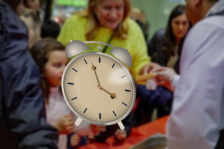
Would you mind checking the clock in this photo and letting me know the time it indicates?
3:57
